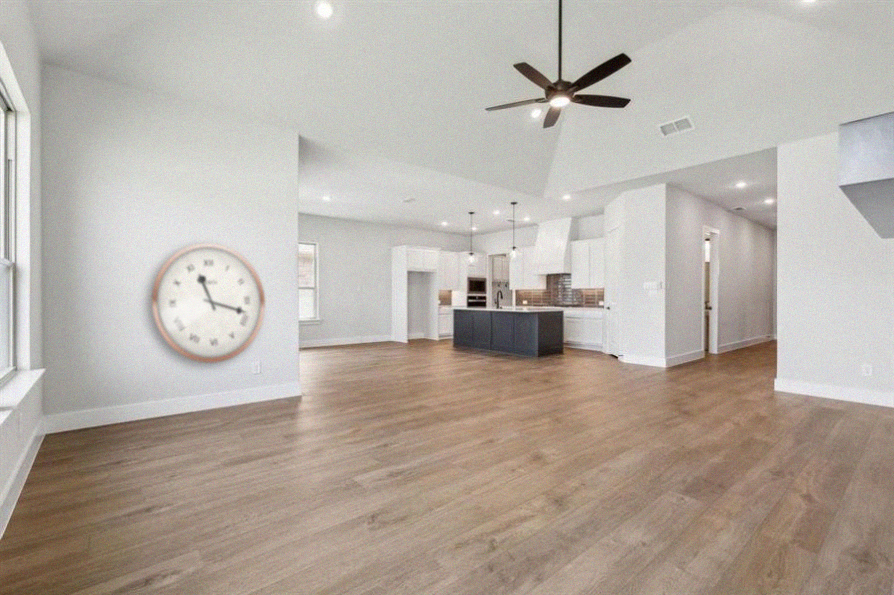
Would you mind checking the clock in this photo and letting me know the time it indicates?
11:18
